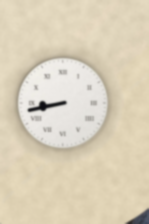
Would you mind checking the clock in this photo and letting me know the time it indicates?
8:43
